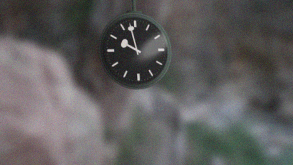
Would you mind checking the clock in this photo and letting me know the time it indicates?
9:58
